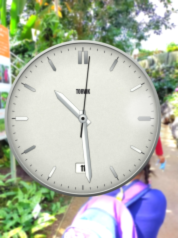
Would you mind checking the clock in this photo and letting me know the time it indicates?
10:29:01
